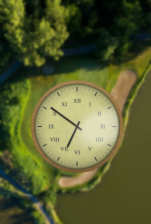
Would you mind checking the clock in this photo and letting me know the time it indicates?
6:51
